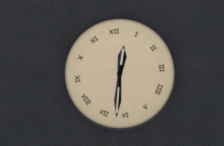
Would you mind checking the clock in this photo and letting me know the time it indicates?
12:32
